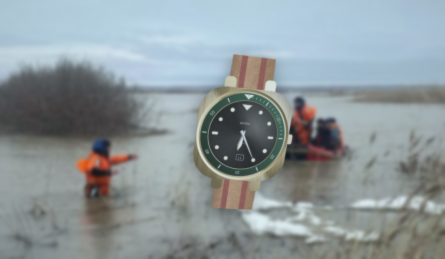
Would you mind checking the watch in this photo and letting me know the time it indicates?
6:25
